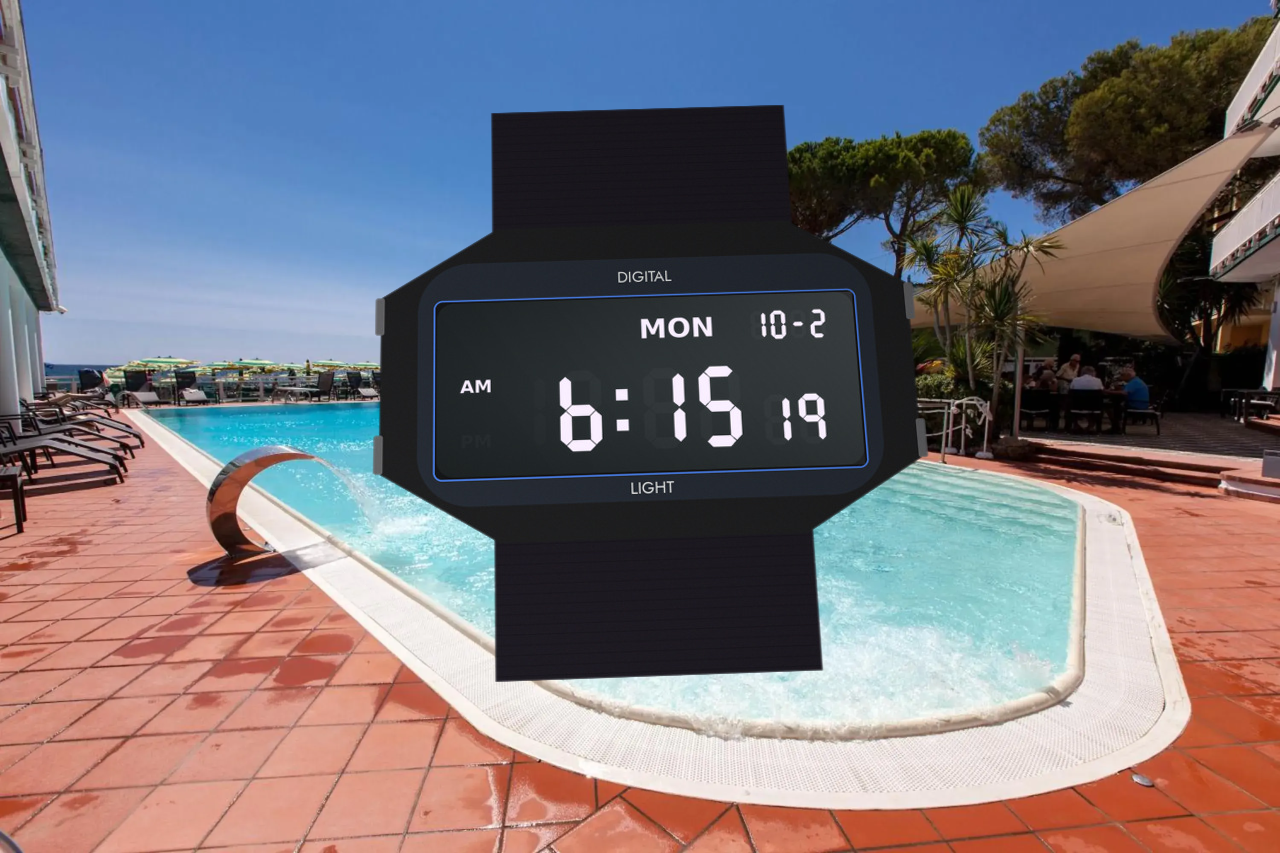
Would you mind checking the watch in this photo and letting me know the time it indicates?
6:15:19
